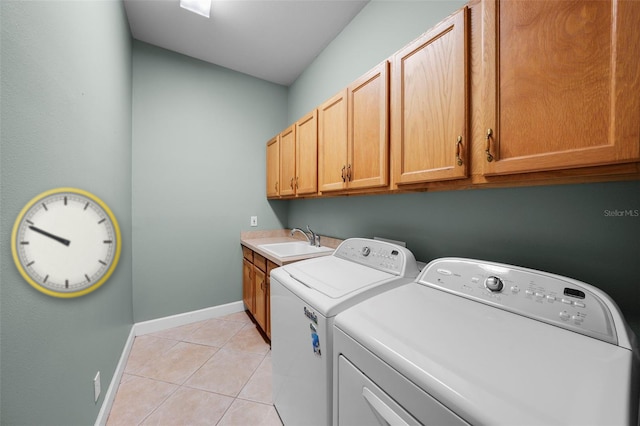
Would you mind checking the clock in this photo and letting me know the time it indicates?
9:49
